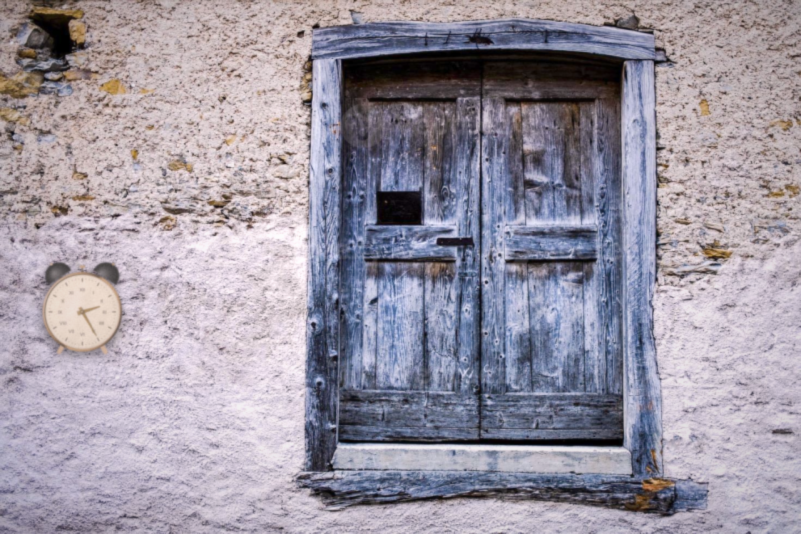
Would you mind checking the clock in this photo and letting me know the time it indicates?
2:25
